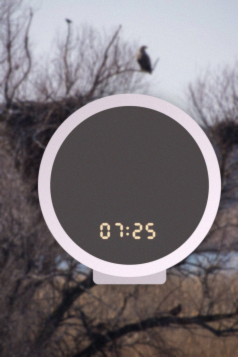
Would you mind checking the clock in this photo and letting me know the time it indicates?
7:25
